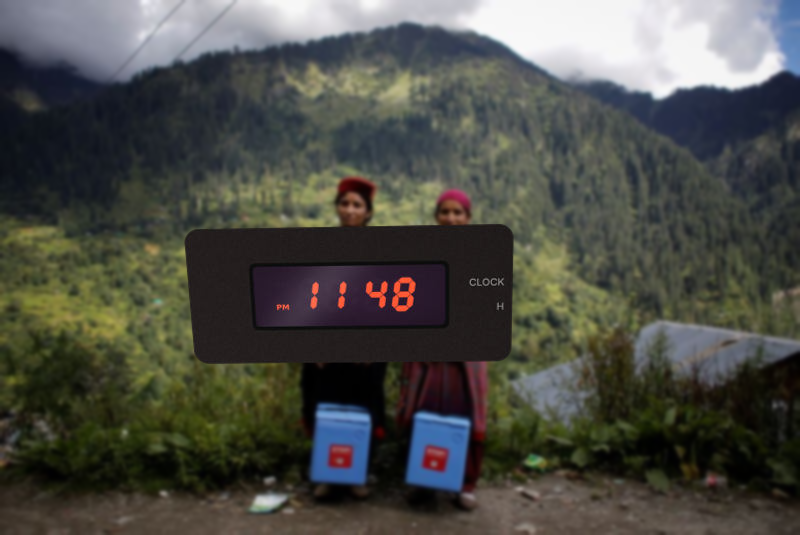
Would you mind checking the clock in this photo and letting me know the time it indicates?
11:48
